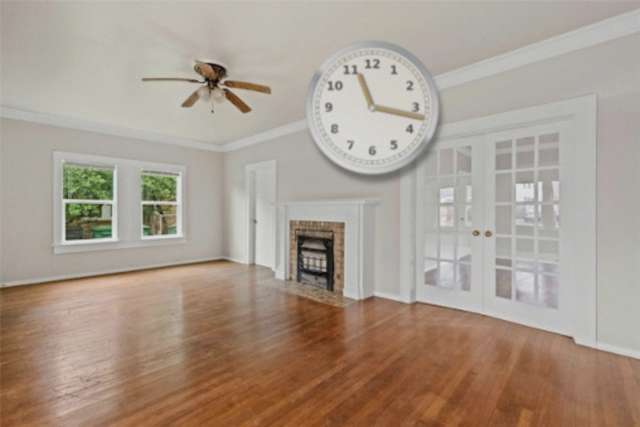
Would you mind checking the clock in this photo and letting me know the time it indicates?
11:17
